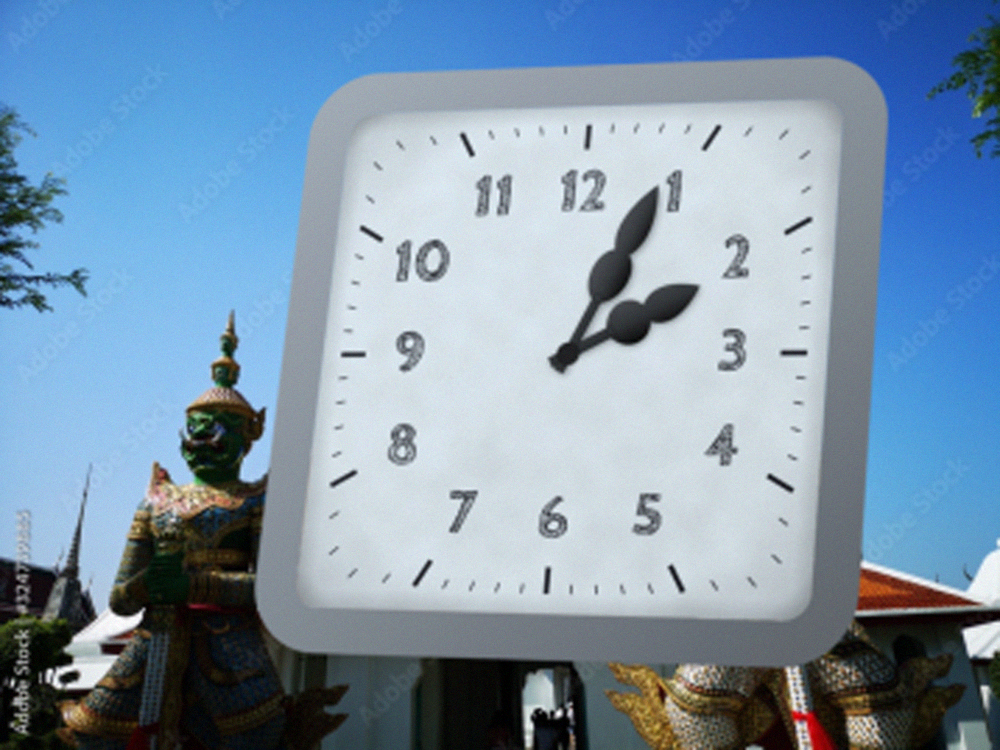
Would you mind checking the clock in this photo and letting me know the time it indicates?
2:04
